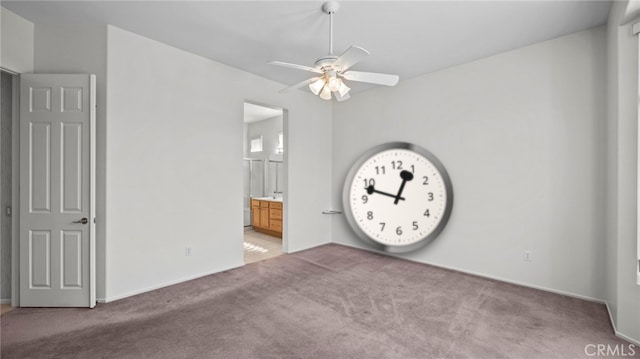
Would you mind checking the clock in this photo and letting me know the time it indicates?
12:48
